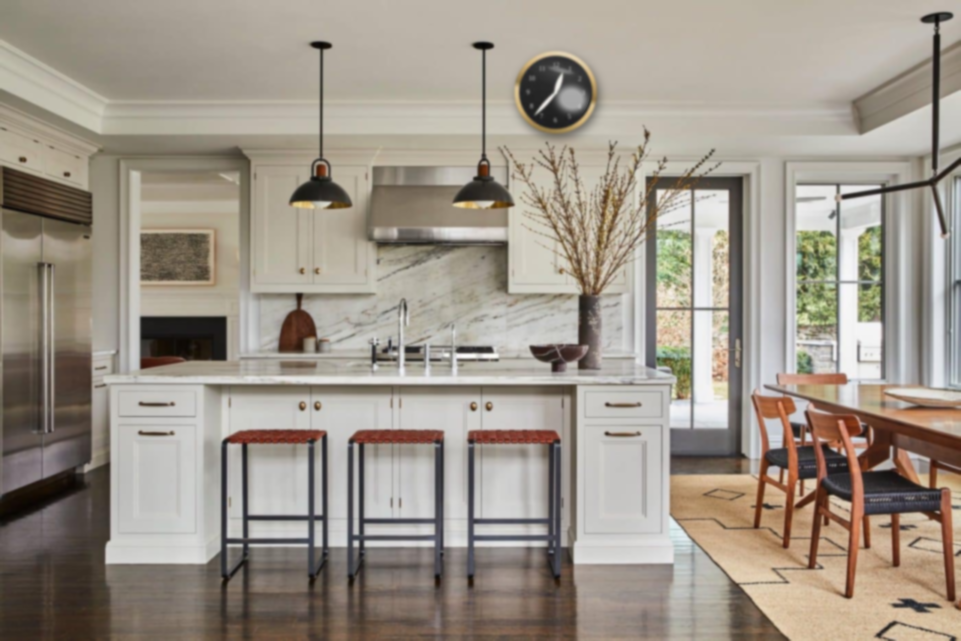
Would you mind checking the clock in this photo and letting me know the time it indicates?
12:37
